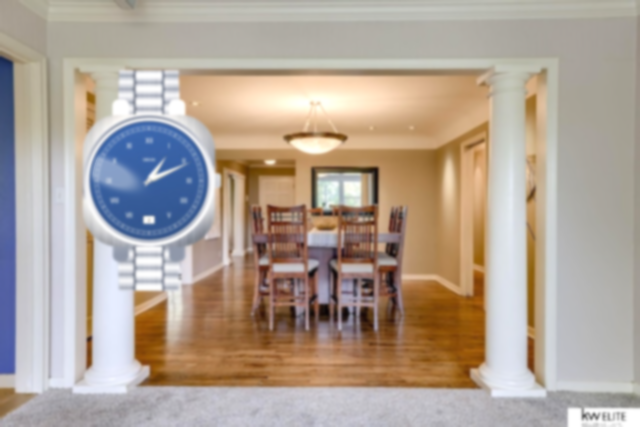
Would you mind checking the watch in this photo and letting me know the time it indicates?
1:11
